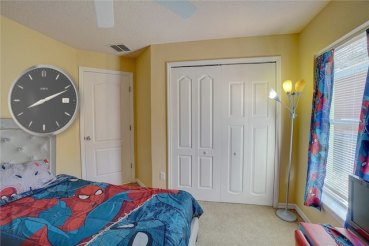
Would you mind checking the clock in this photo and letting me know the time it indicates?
8:11
